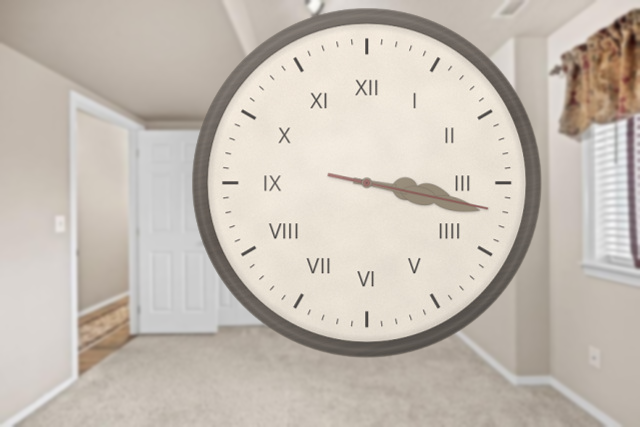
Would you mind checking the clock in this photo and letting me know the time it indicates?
3:17:17
